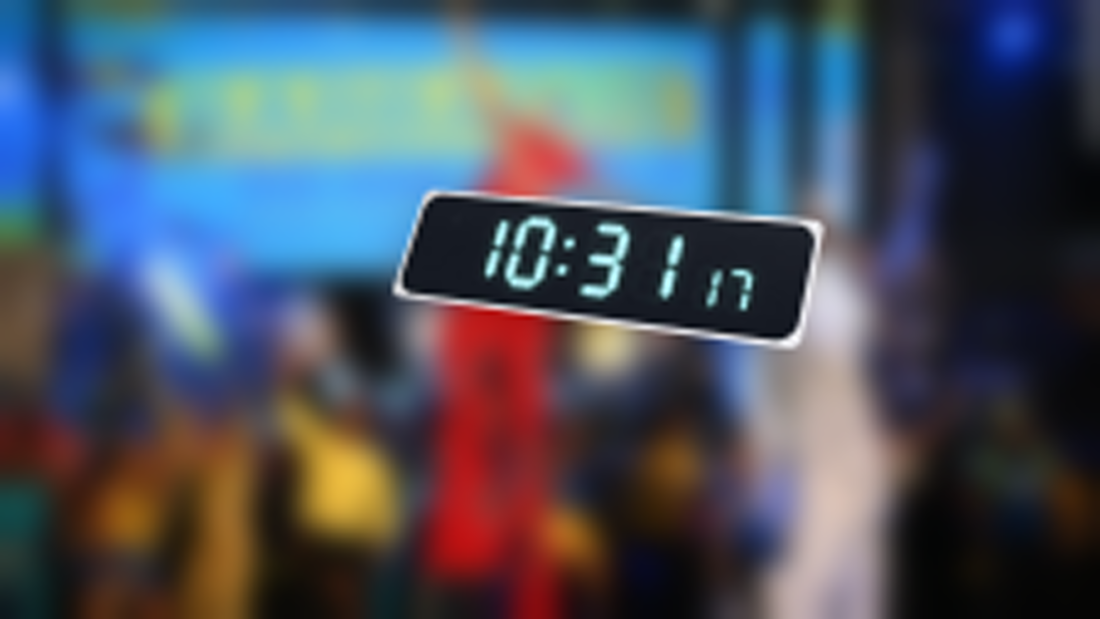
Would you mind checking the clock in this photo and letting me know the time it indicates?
10:31:17
